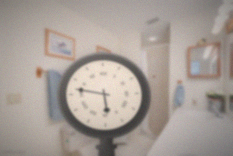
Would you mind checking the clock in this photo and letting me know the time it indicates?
5:47
